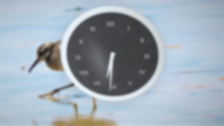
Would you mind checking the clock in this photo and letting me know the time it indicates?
6:31
